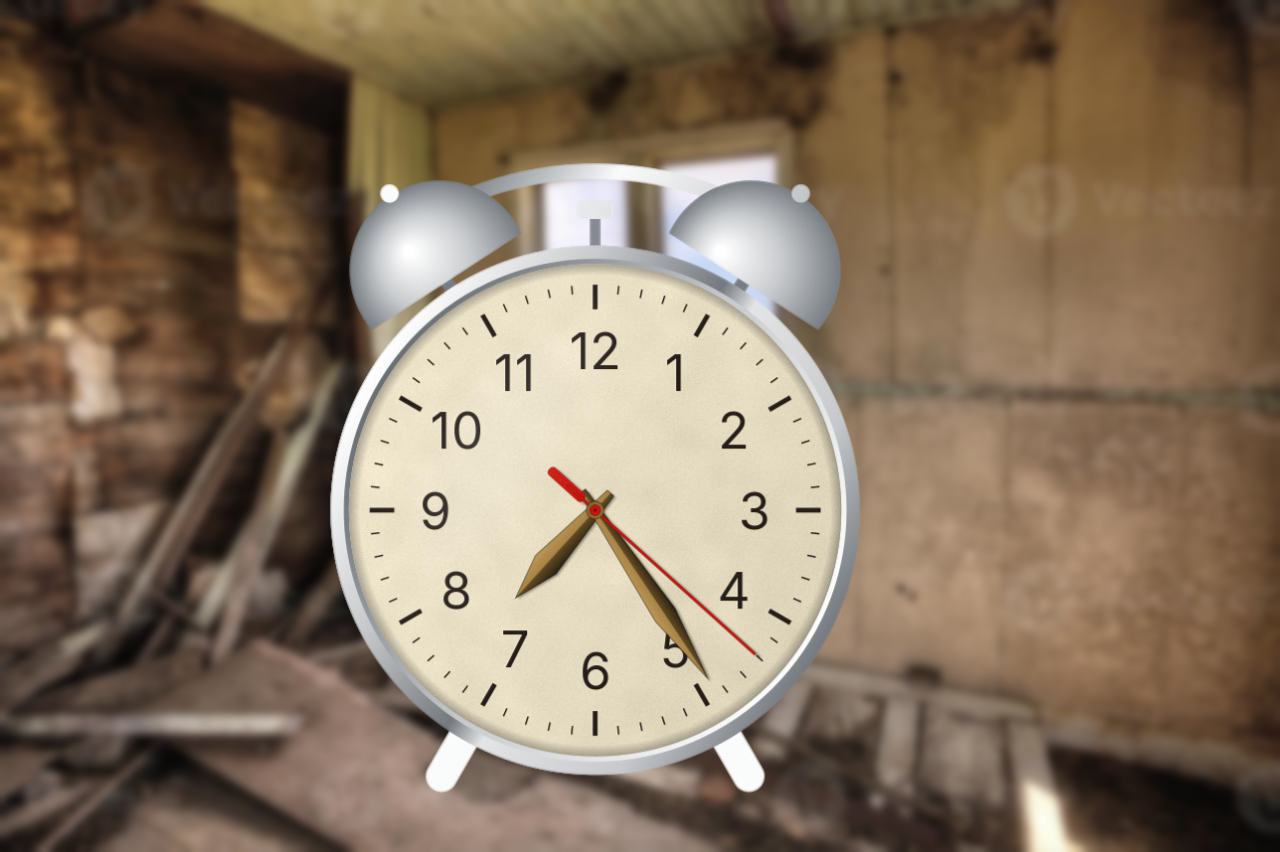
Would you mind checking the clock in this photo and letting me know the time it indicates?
7:24:22
